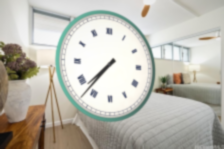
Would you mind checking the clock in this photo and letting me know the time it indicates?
7:37
